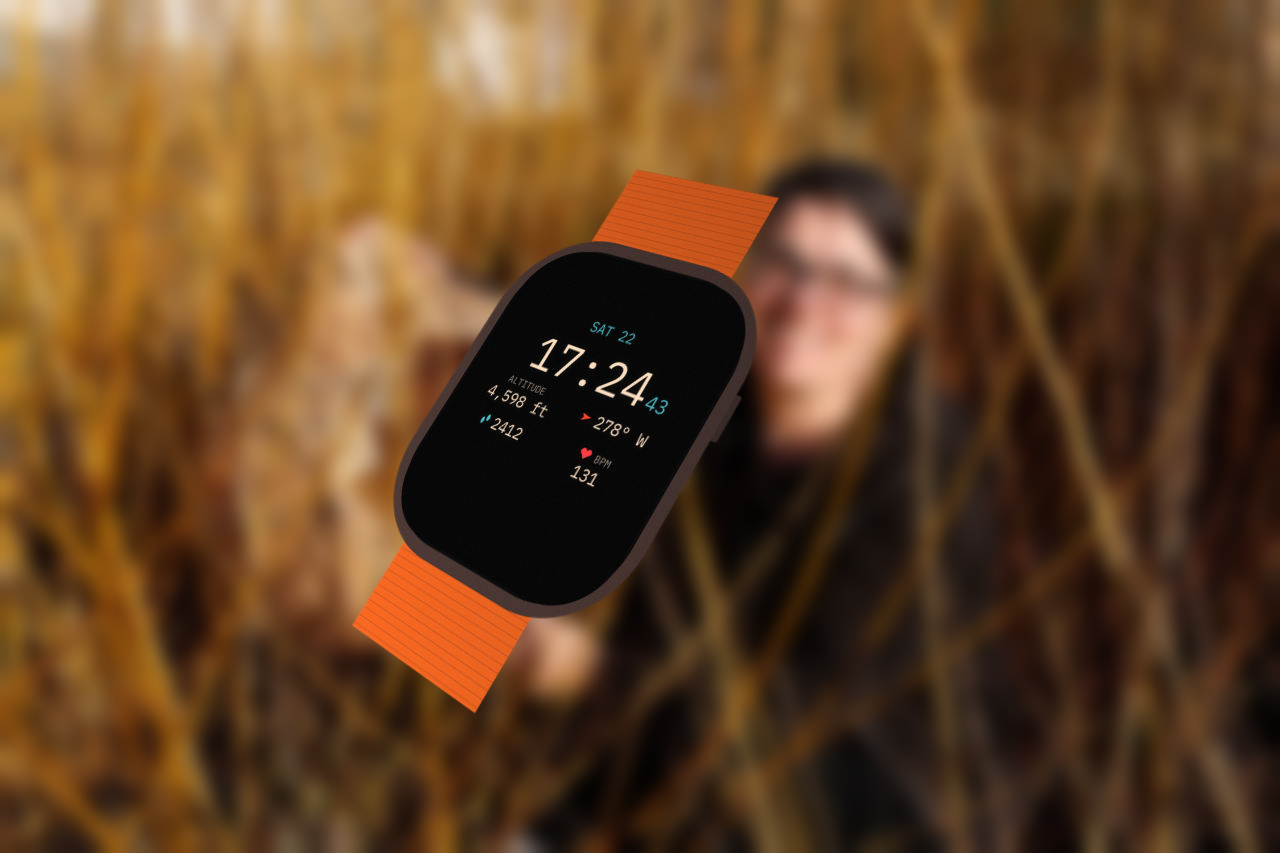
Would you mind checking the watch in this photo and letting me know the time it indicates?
17:24:43
